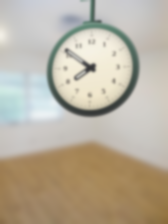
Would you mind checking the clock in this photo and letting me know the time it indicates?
7:51
